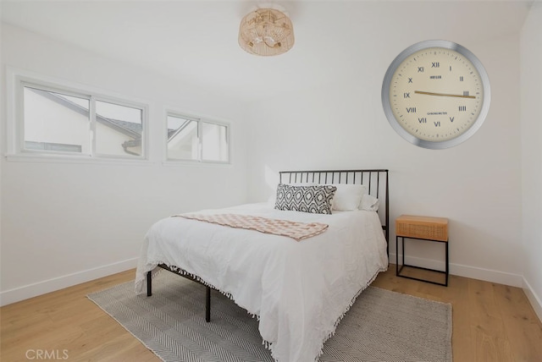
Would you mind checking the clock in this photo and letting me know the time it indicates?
9:16
